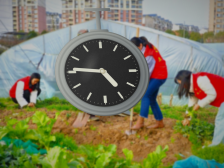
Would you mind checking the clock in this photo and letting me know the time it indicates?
4:46
